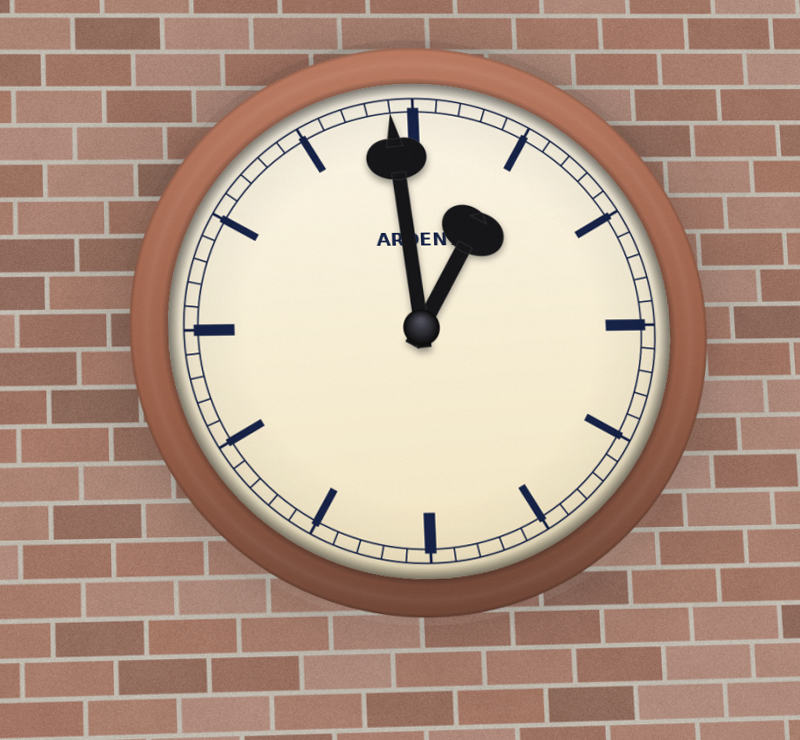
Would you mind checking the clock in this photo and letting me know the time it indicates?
12:59
